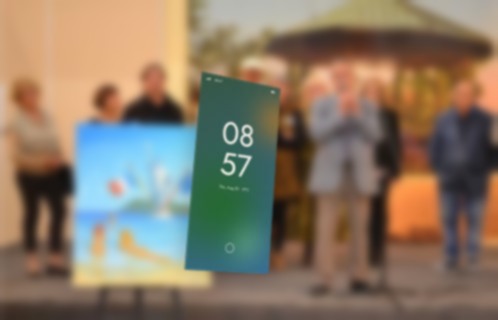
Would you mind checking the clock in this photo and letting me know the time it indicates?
8:57
